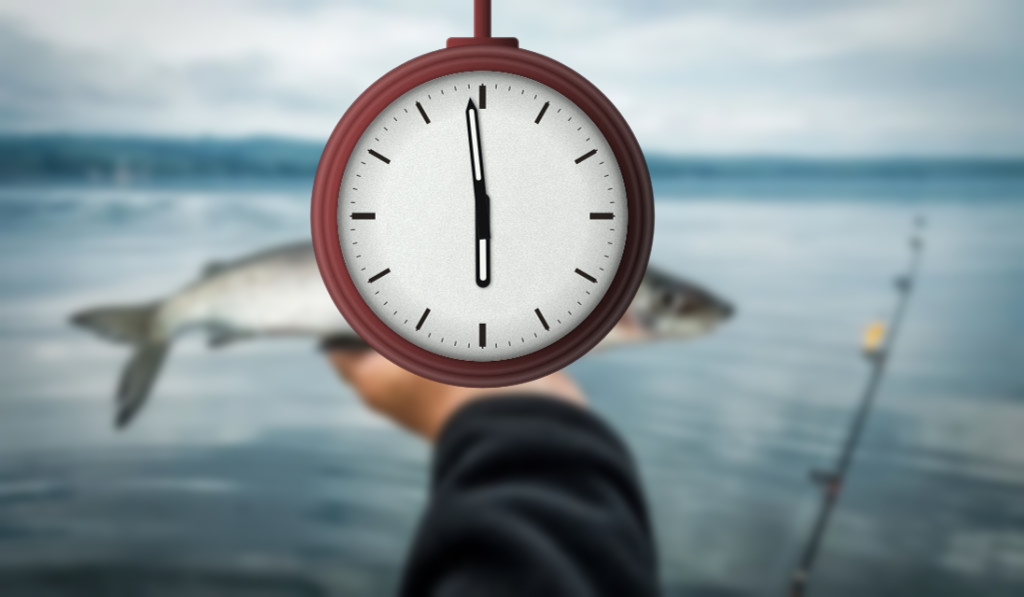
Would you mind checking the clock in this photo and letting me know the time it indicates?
5:59
